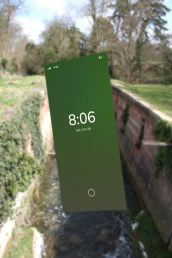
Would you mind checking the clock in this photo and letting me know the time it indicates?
8:06
